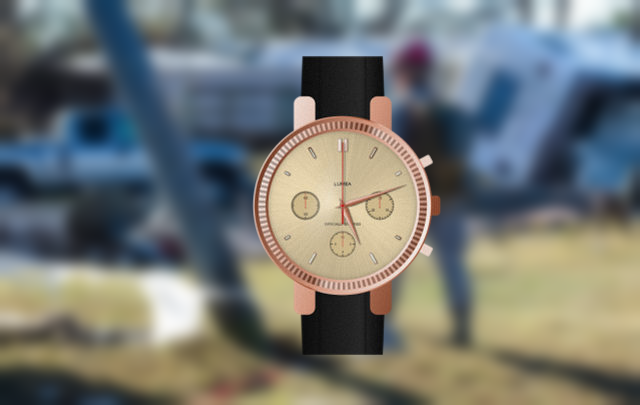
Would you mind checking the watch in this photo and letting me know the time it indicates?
5:12
